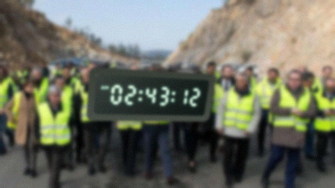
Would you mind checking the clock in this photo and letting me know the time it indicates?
2:43:12
